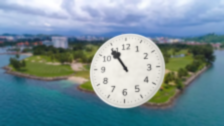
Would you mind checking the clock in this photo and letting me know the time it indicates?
10:54
